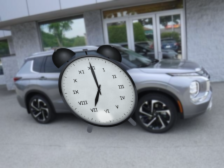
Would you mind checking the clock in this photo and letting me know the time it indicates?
7:00
